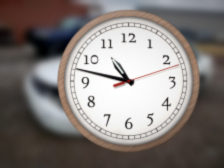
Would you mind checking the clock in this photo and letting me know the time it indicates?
10:47:12
